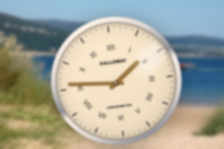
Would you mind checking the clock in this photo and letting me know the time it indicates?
1:46
